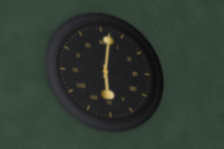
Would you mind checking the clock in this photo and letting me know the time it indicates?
6:02
